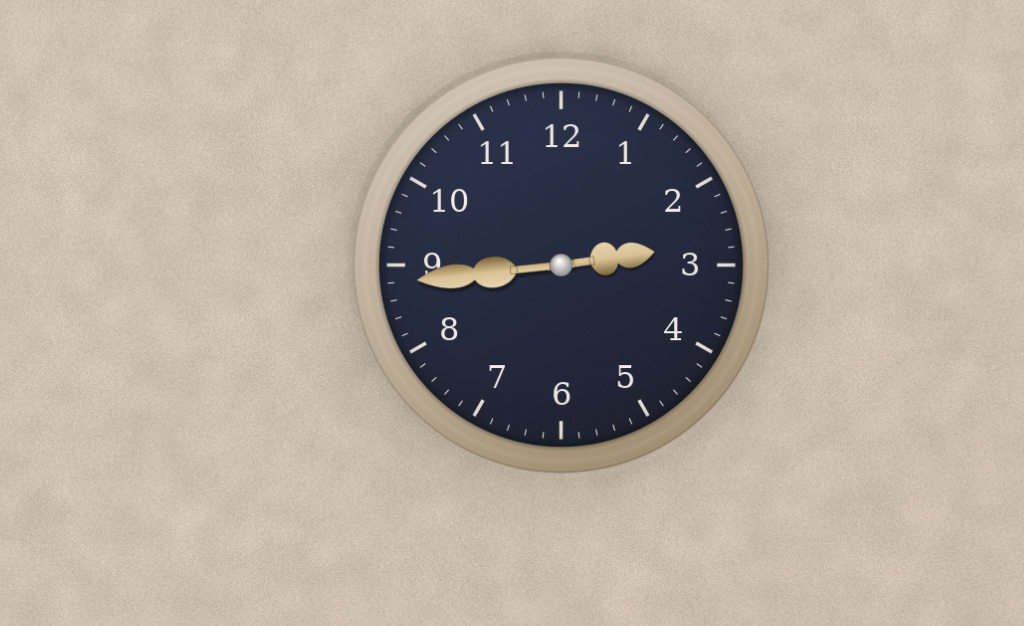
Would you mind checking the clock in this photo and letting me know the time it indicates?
2:44
